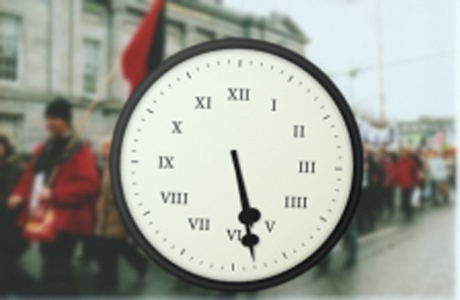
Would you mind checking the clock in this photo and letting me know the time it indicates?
5:28
